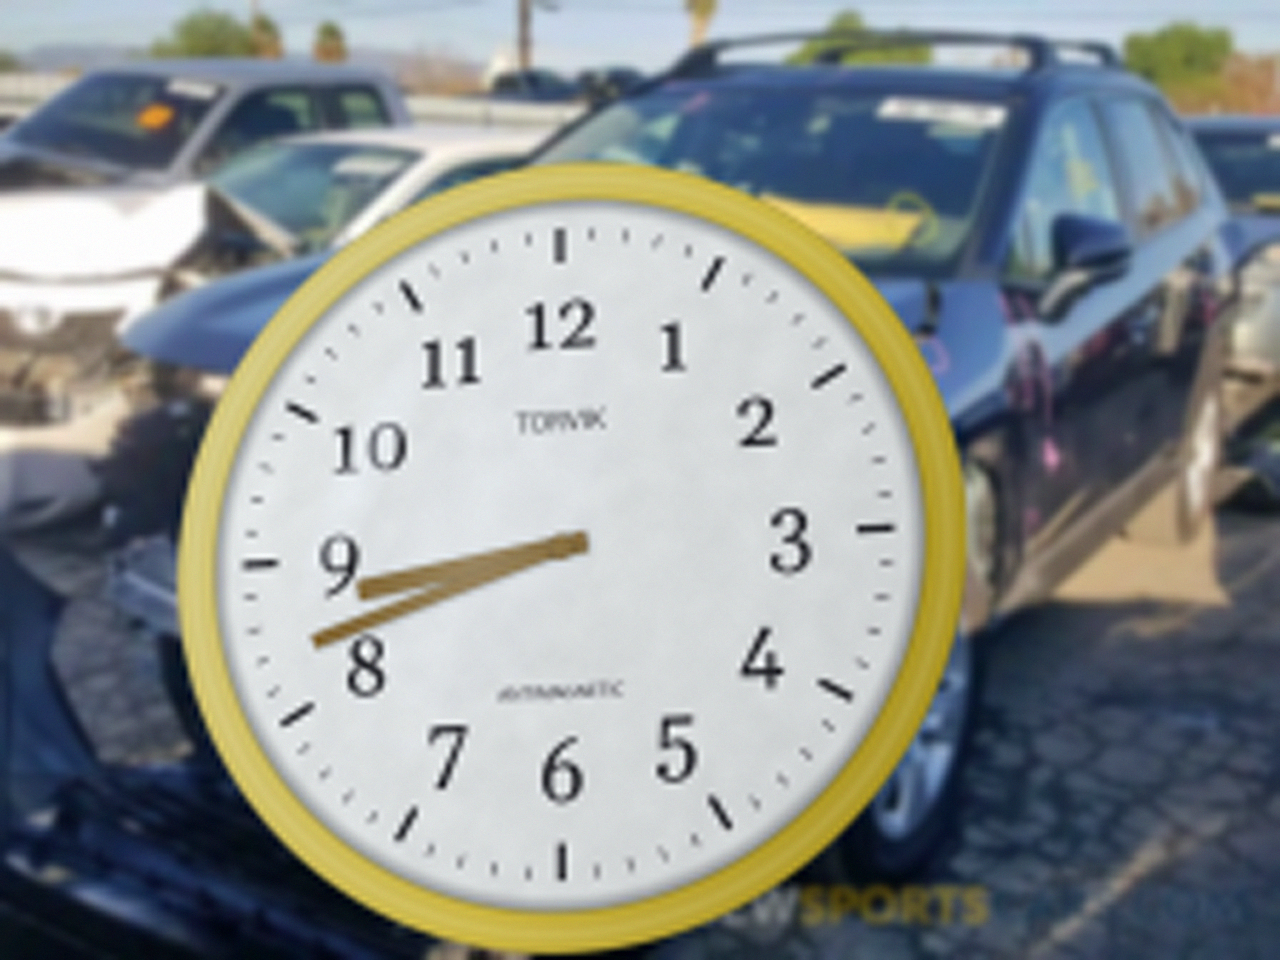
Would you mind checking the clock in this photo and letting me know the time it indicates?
8:42
